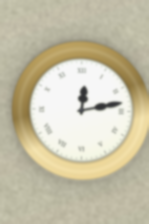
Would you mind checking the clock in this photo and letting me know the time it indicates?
12:13
